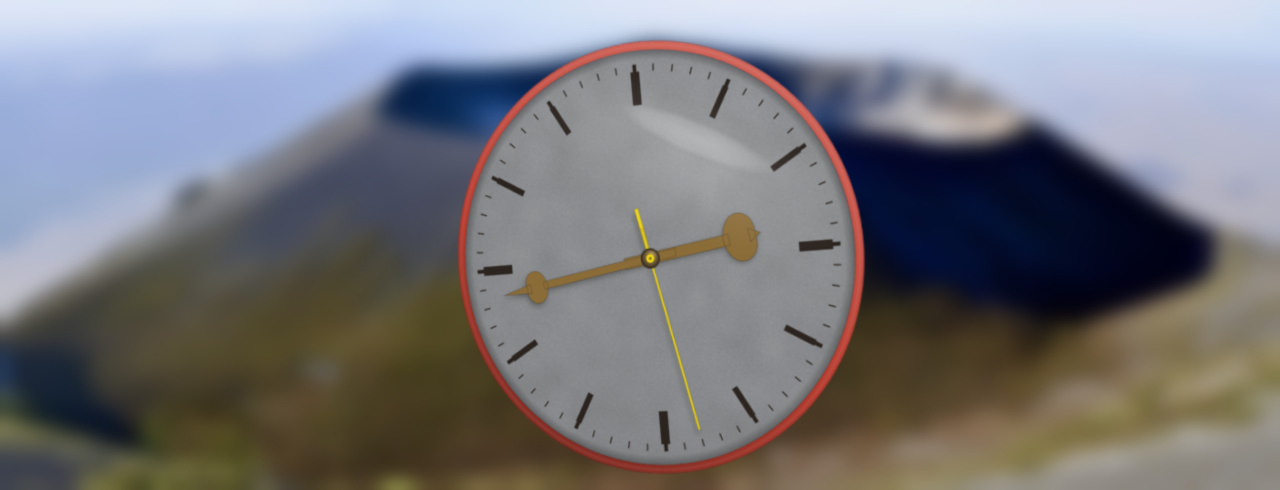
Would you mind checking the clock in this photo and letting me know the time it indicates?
2:43:28
